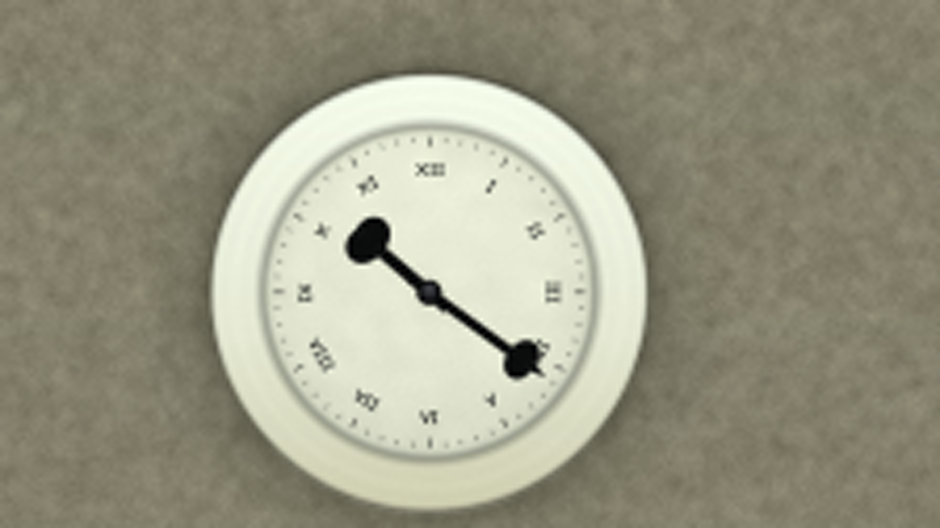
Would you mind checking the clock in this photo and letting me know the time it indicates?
10:21
